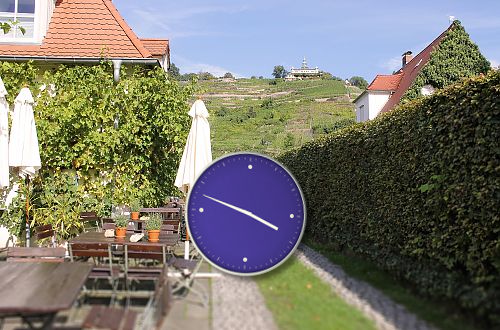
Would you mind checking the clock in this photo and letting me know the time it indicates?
3:48
